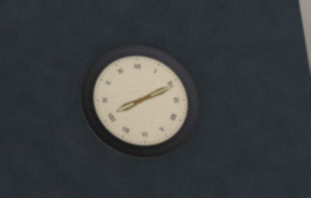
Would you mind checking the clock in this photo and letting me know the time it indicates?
8:11
